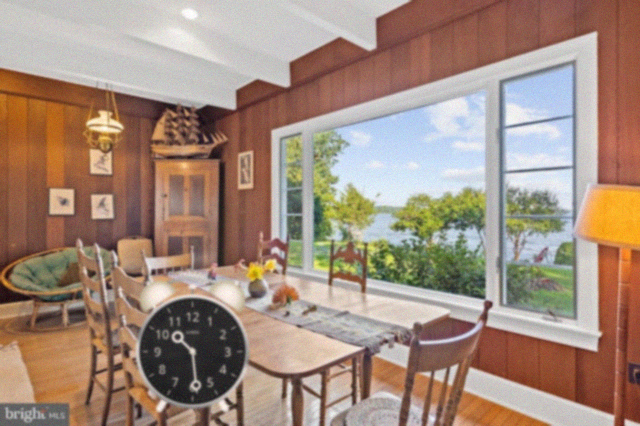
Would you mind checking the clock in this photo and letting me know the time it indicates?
10:29
